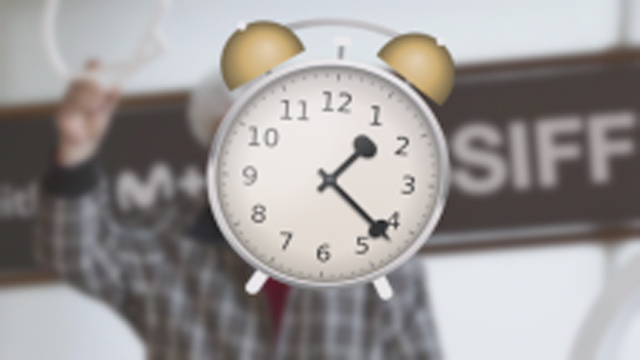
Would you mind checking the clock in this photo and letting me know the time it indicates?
1:22
